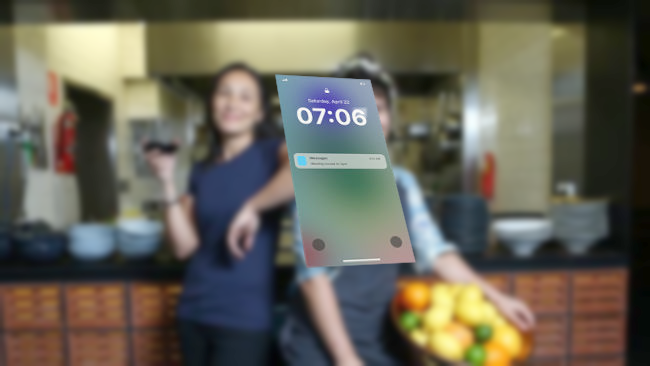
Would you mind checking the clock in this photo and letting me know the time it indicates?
7:06
